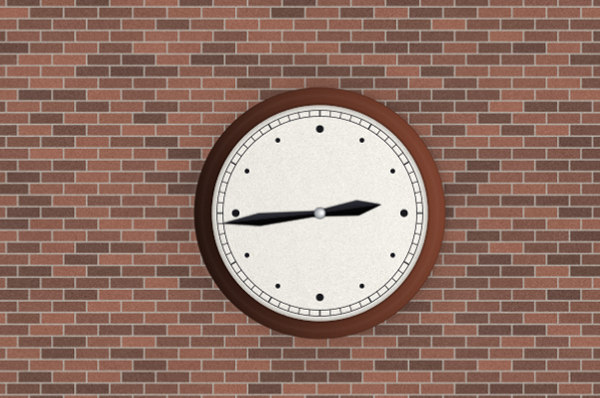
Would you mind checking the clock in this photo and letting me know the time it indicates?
2:44
